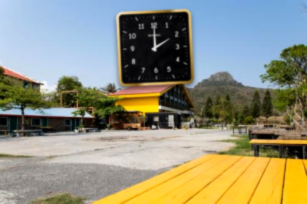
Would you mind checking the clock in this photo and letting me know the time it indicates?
2:00
